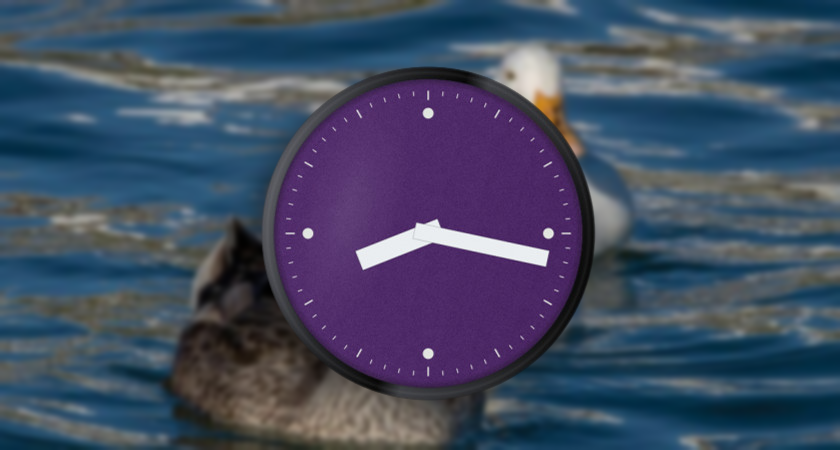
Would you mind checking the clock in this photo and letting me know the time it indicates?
8:17
